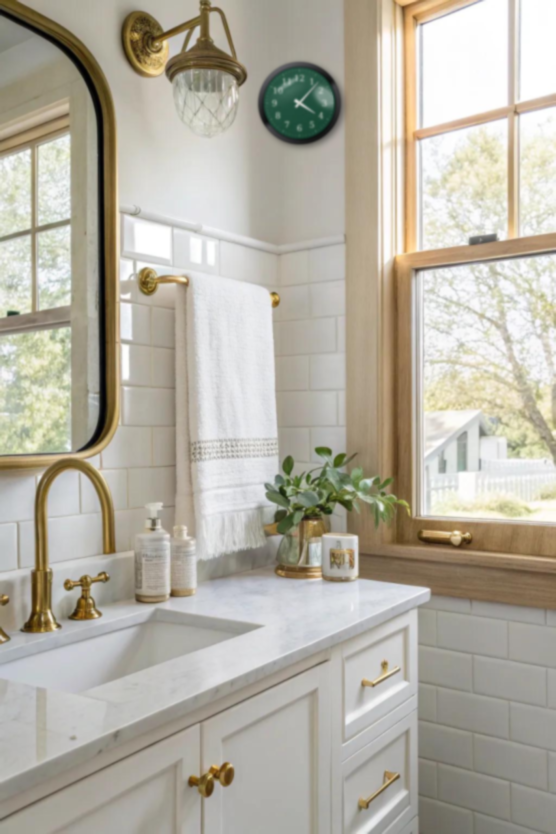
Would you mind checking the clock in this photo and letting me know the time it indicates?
4:07
